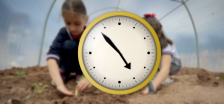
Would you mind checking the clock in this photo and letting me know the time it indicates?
4:53
